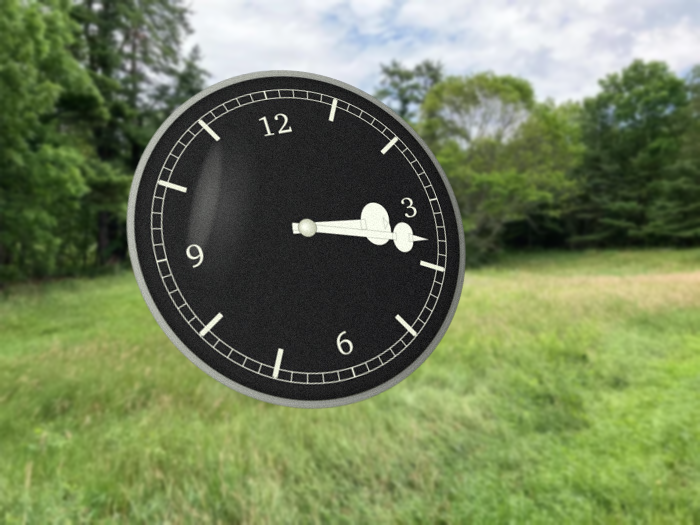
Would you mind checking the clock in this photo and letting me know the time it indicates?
3:18
